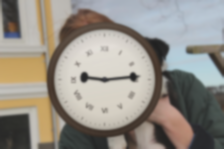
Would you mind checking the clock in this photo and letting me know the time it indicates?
9:14
